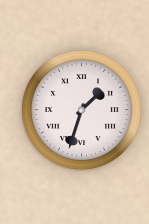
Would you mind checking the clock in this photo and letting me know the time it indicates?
1:33
